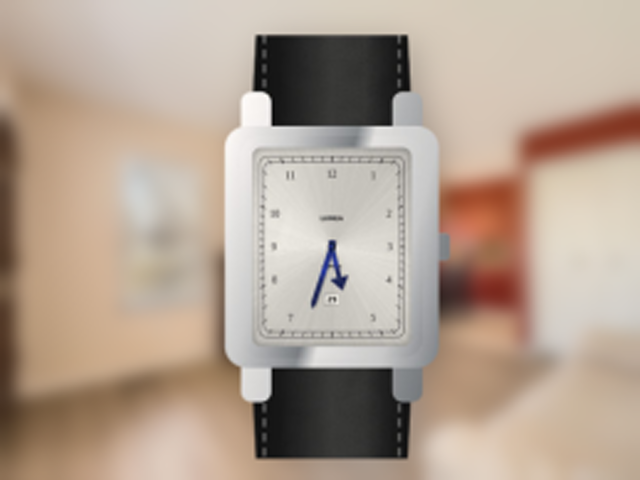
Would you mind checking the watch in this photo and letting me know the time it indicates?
5:33
